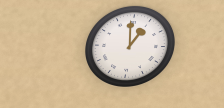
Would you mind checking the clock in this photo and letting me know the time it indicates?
12:59
